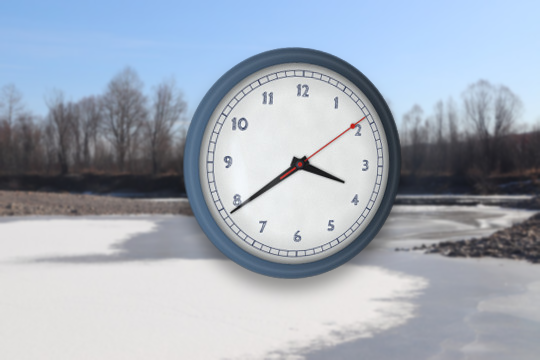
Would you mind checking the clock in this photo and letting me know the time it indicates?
3:39:09
